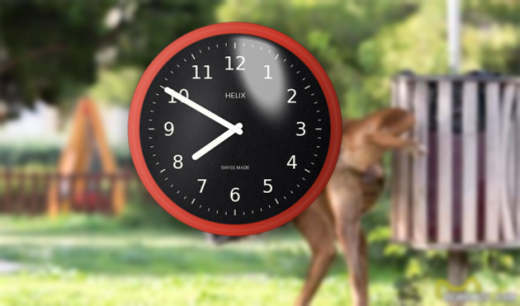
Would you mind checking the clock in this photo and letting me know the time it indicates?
7:50
